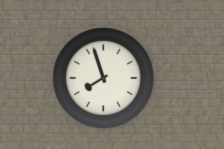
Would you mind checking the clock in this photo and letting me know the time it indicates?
7:57
